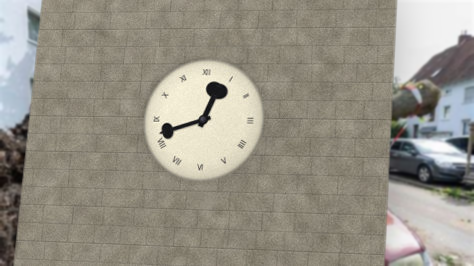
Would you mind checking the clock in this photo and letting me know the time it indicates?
12:42
